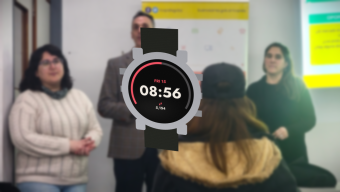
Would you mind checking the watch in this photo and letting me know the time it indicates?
8:56
